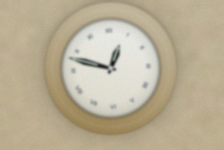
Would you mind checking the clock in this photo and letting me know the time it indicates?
12:48
